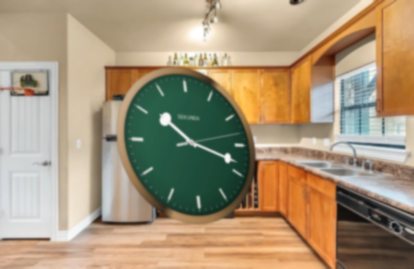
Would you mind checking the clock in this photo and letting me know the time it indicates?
10:18:13
